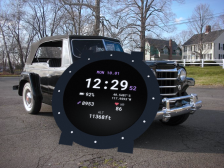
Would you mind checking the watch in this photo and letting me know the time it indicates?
12:29
